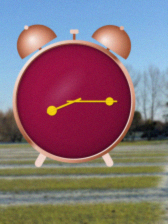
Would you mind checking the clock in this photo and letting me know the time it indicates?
8:15
